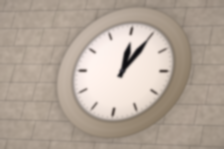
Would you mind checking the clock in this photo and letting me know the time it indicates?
12:05
